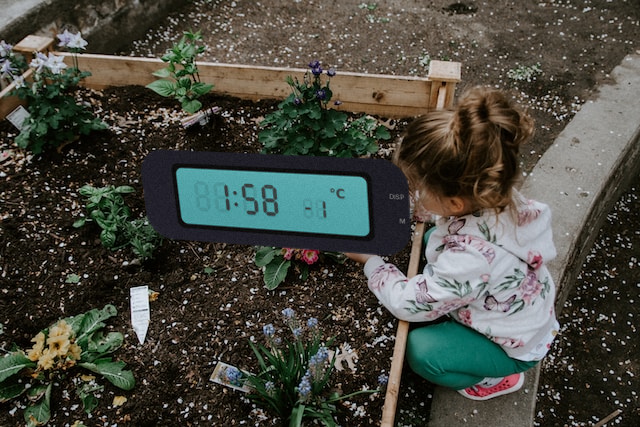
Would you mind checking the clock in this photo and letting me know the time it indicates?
1:58
